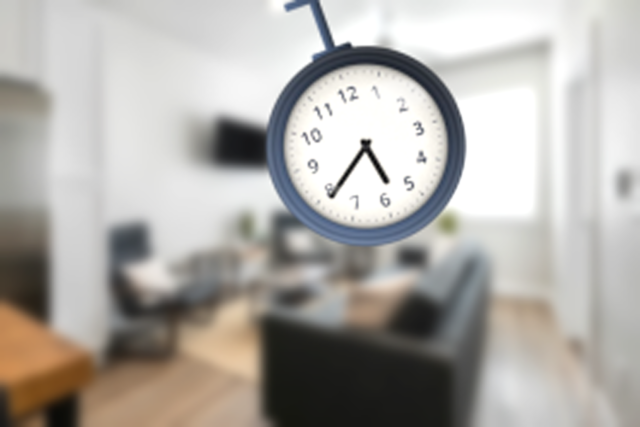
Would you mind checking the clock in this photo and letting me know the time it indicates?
5:39
